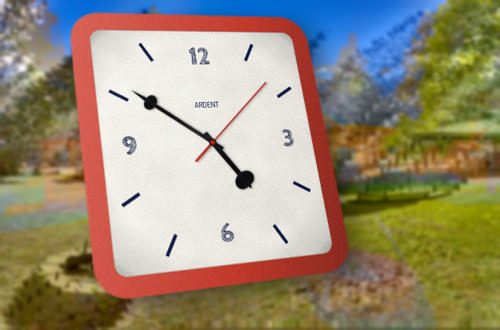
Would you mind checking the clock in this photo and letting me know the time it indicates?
4:51:08
